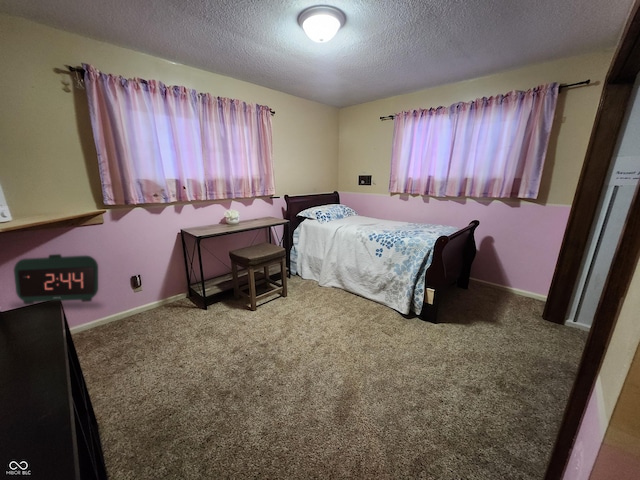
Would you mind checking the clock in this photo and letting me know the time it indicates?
2:44
